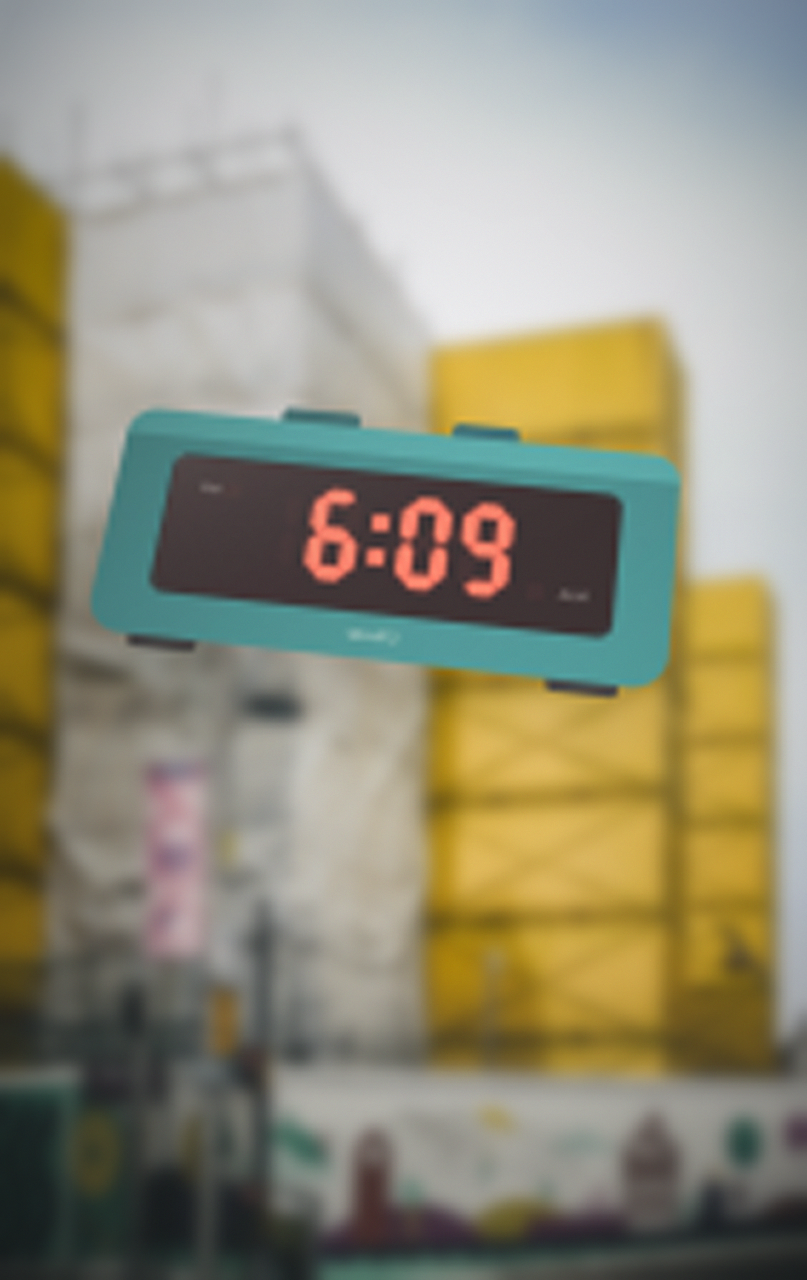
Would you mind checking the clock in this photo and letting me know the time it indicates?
6:09
